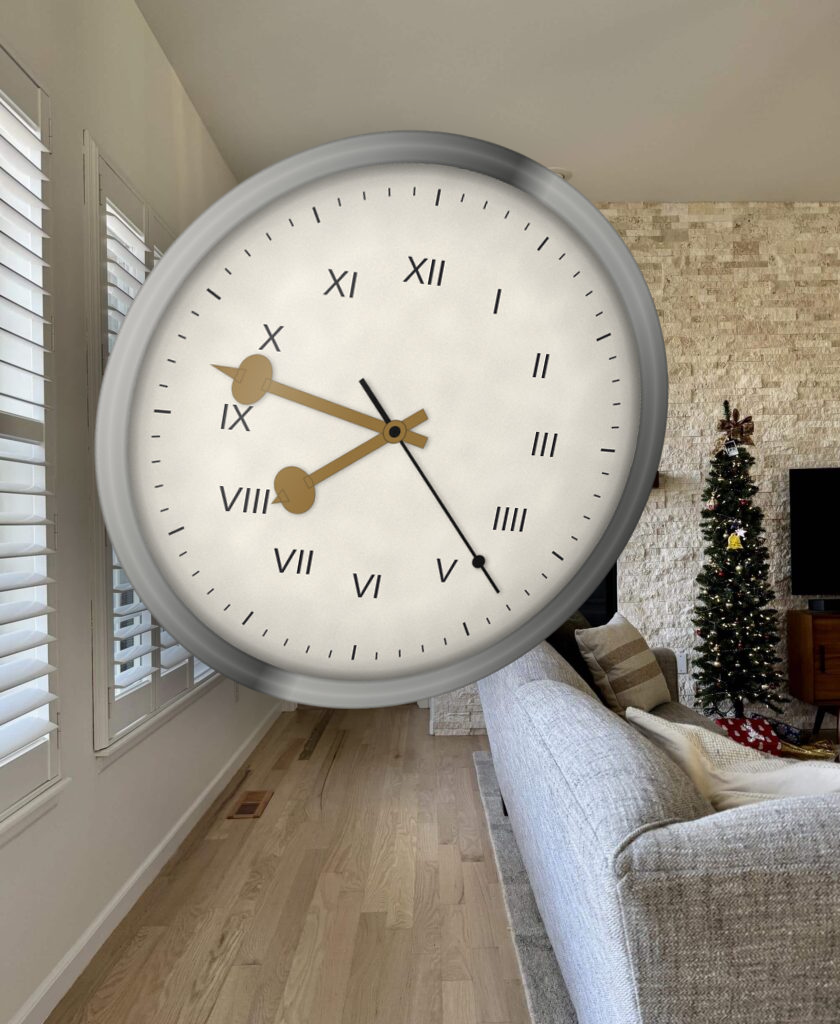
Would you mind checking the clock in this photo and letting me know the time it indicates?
7:47:23
